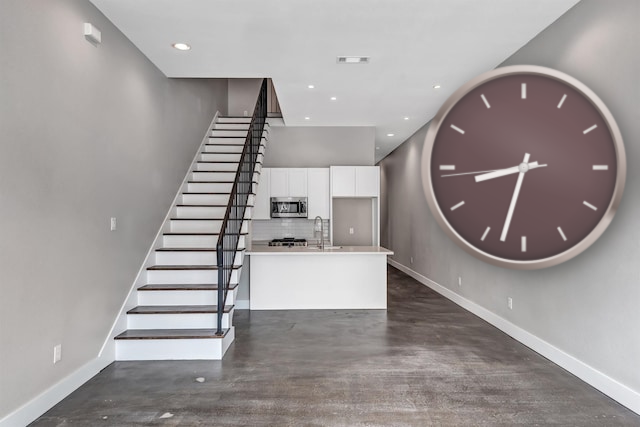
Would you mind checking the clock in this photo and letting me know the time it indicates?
8:32:44
